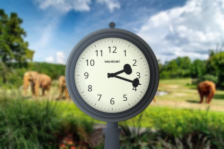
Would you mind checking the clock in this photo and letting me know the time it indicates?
2:18
